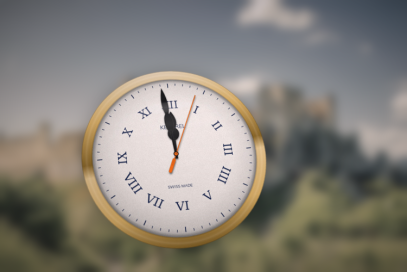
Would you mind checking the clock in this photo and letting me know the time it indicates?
11:59:04
